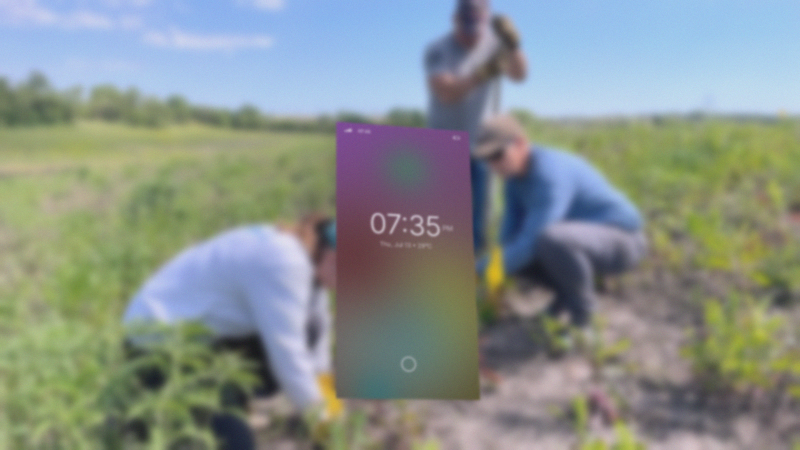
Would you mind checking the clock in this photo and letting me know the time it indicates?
7:35
